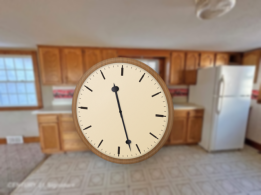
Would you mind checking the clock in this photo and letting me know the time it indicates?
11:27
